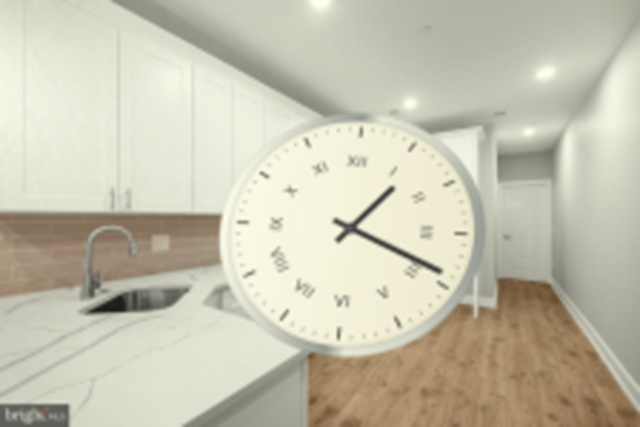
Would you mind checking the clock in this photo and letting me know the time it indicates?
1:19
